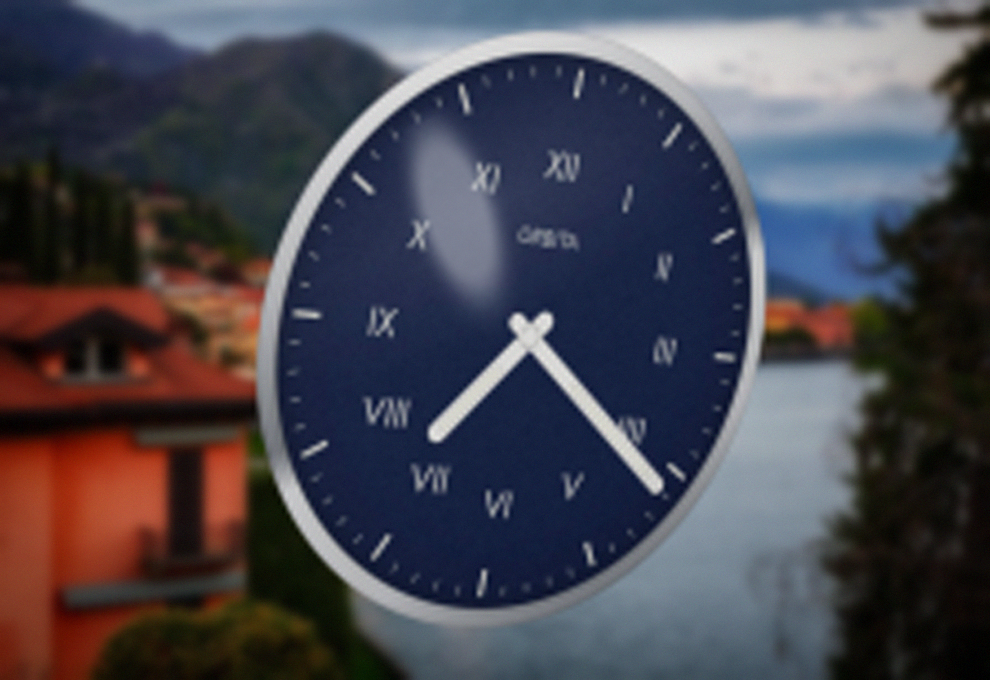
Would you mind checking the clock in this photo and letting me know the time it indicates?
7:21
